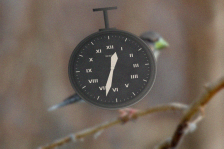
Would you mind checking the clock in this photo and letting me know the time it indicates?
12:33
